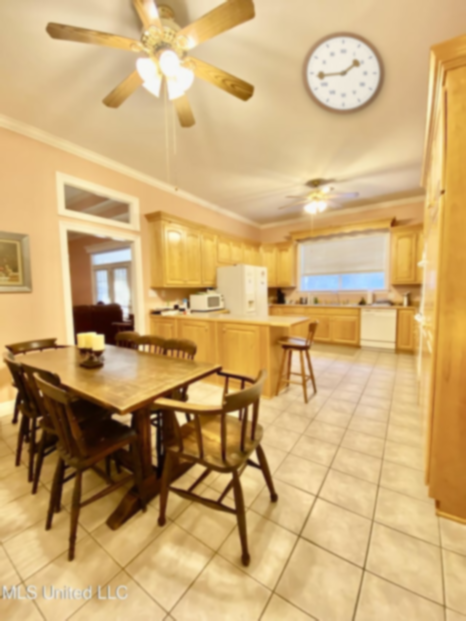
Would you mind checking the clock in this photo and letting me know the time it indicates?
1:44
